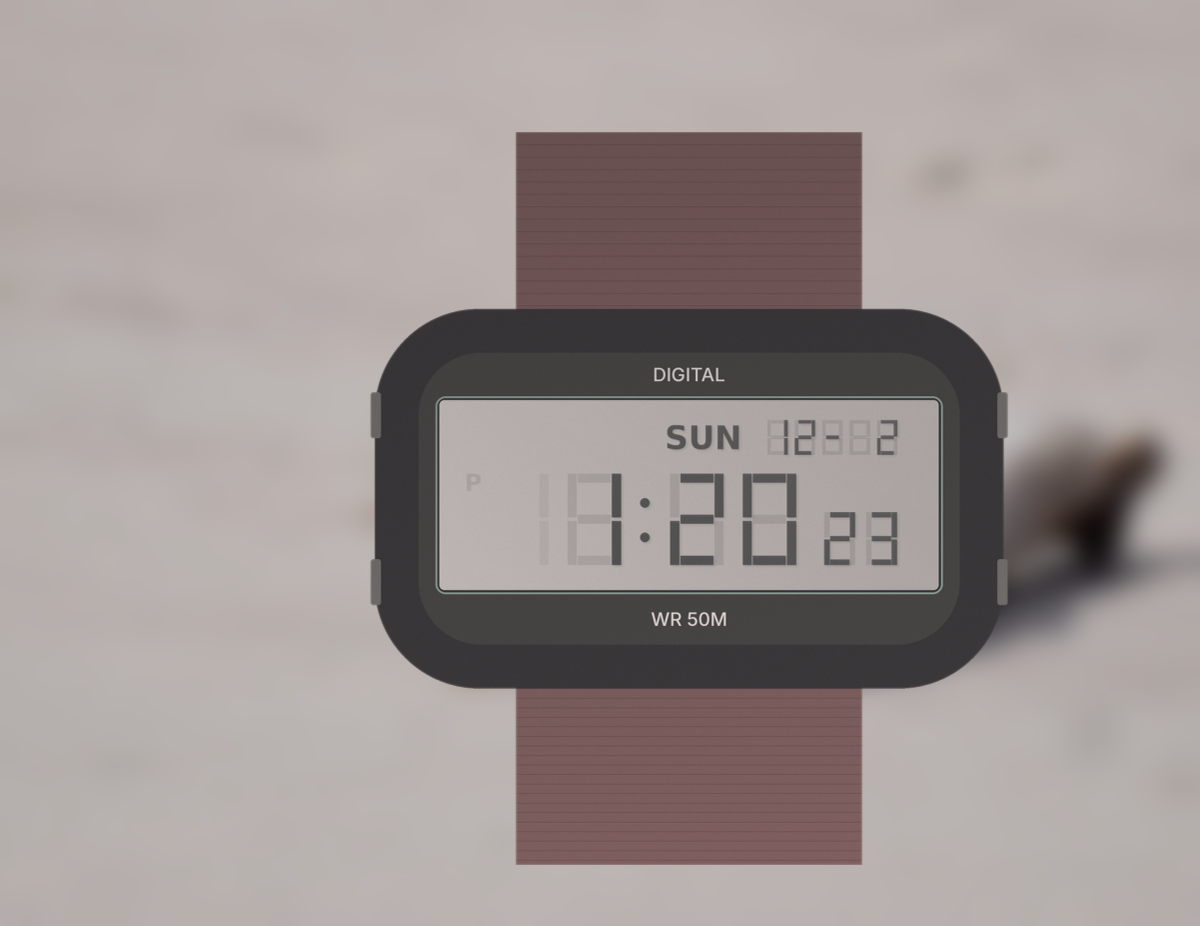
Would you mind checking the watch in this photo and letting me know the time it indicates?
1:20:23
